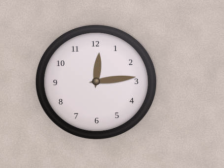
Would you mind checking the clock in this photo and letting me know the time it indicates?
12:14
